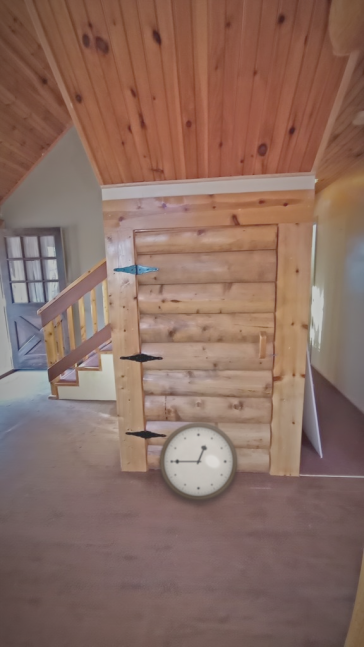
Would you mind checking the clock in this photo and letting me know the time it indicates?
12:45
